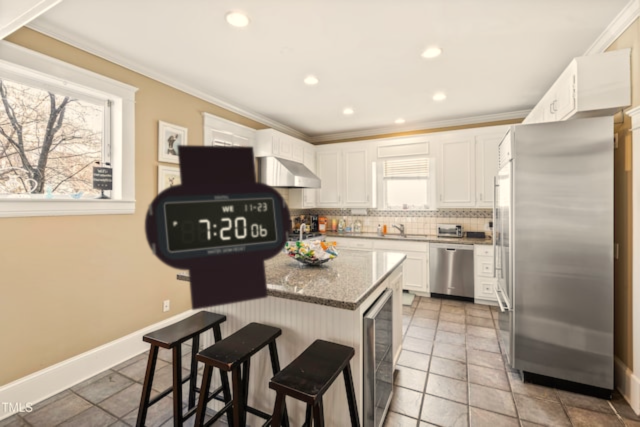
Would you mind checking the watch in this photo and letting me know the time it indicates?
7:20:06
